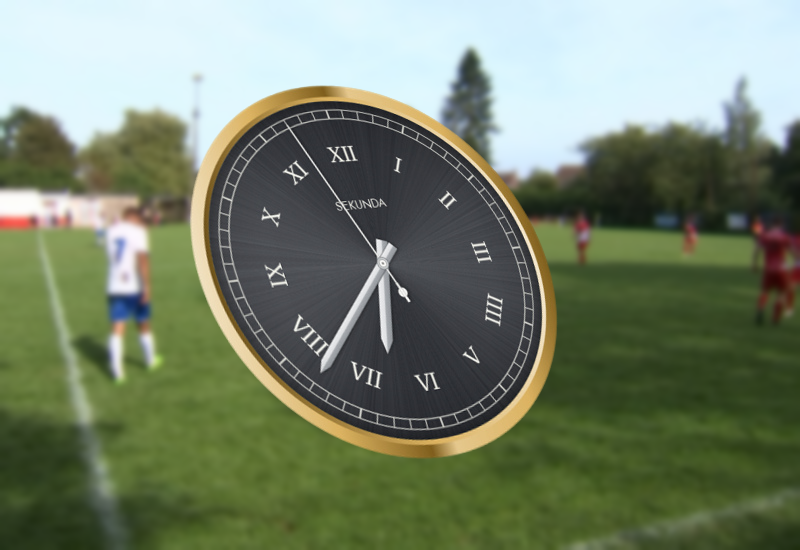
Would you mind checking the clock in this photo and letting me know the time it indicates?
6:37:57
